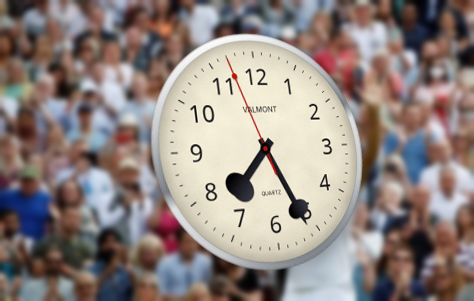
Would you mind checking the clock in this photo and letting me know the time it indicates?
7:25:57
